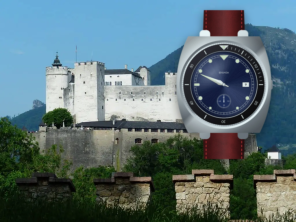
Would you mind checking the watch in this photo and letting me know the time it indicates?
9:49
